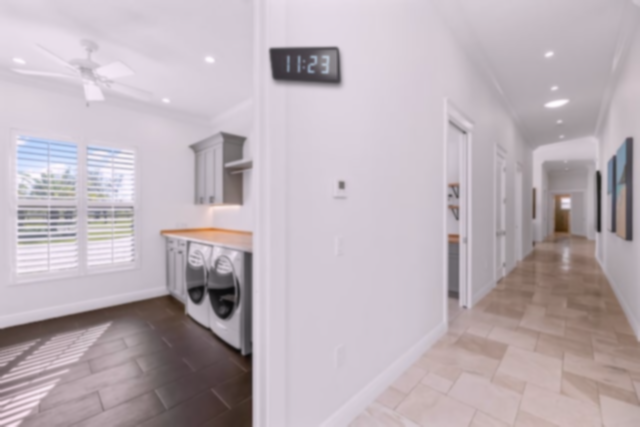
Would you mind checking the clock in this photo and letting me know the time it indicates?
11:23
